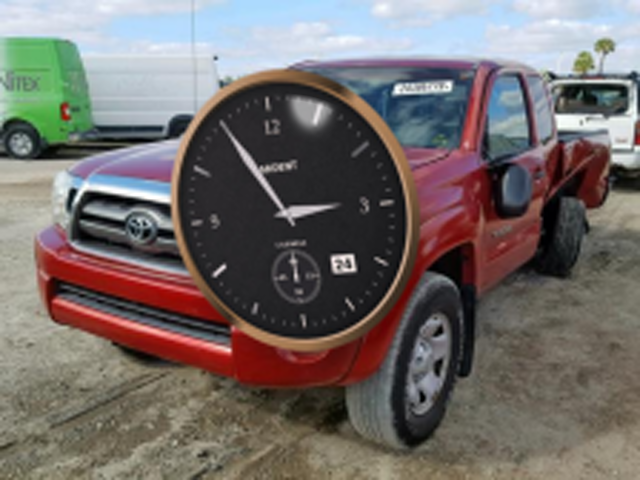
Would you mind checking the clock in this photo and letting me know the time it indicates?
2:55
